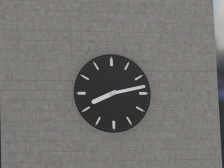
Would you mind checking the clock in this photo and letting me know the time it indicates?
8:13
